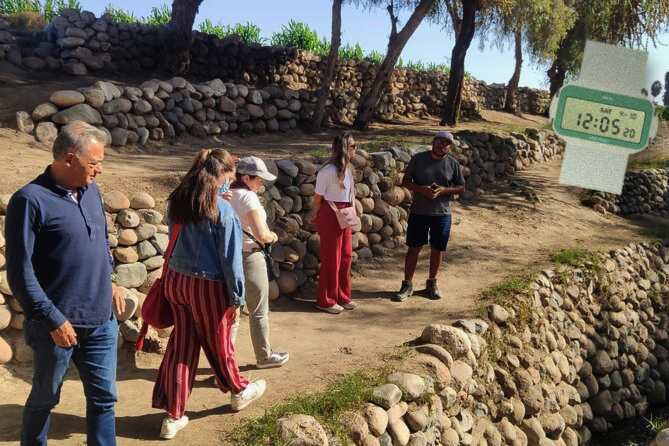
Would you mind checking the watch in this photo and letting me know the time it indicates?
12:05
